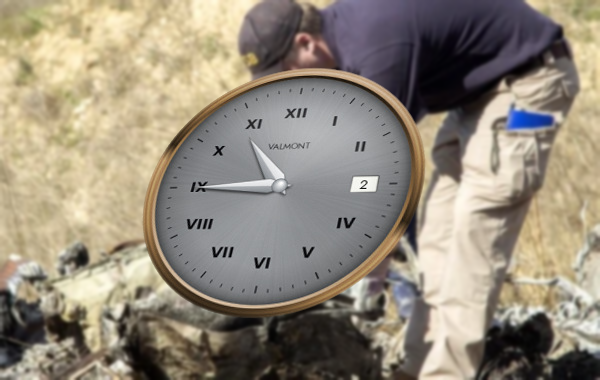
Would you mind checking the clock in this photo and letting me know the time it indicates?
10:45
